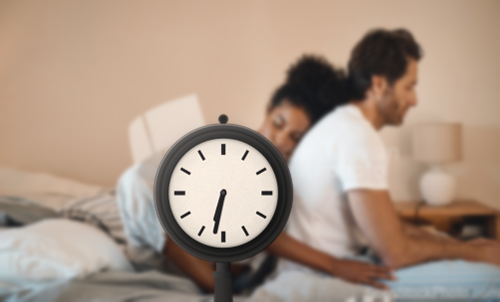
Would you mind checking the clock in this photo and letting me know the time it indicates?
6:32
